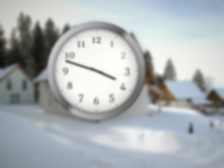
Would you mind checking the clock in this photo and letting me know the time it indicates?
3:48
